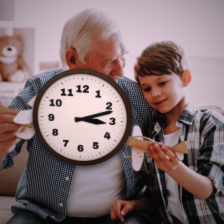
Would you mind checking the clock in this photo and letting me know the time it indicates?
3:12
